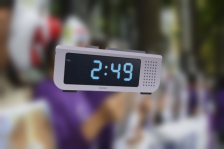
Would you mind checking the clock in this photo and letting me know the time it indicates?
2:49
